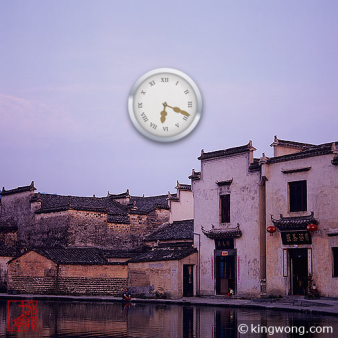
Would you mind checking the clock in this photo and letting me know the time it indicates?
6:19
